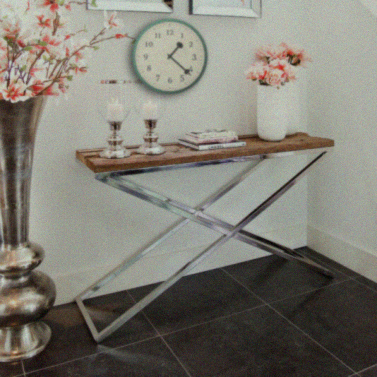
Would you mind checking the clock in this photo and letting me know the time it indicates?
1:22
